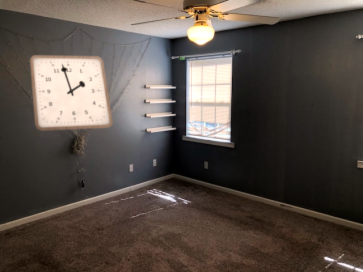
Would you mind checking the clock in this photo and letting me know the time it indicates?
1:58
